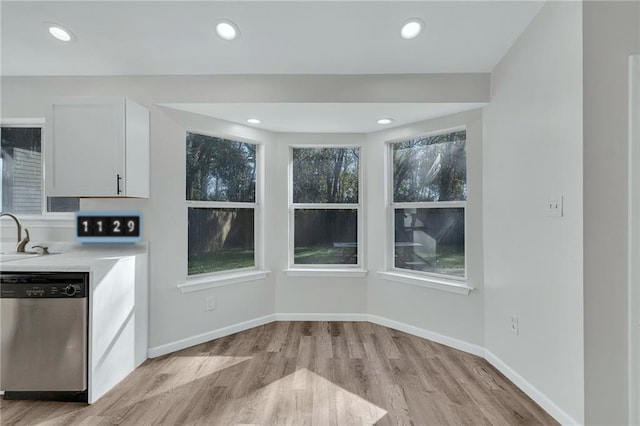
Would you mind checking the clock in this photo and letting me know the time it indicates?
11:29
